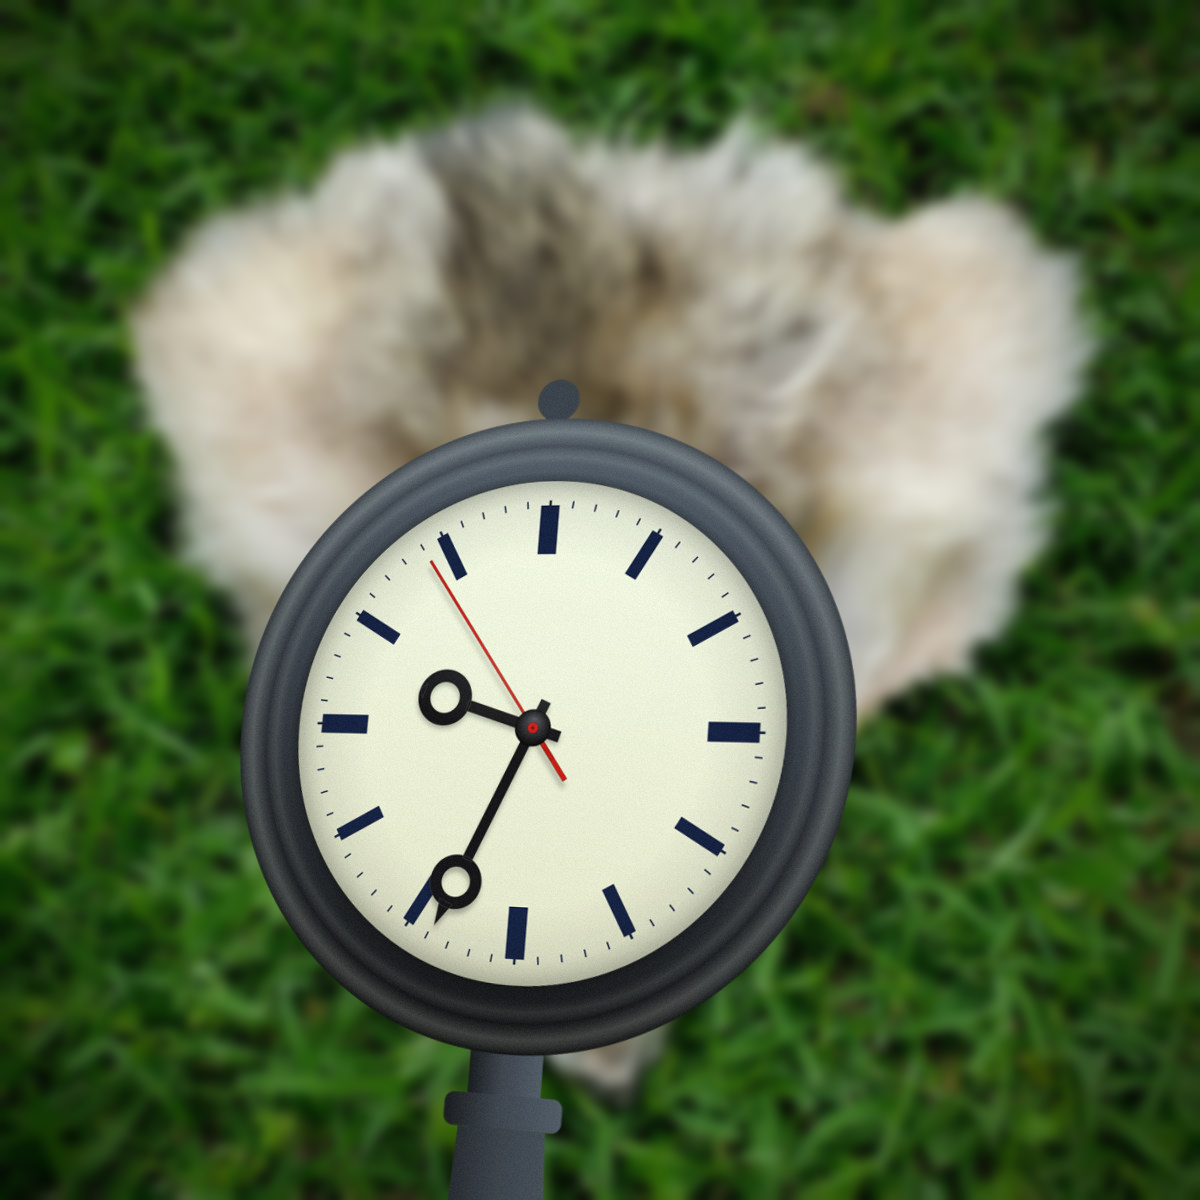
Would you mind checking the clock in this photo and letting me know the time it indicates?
9:33:54
